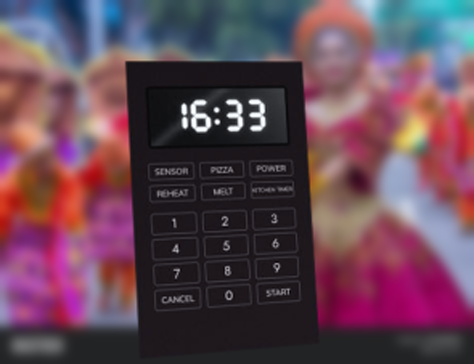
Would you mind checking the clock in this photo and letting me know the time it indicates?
16:33
